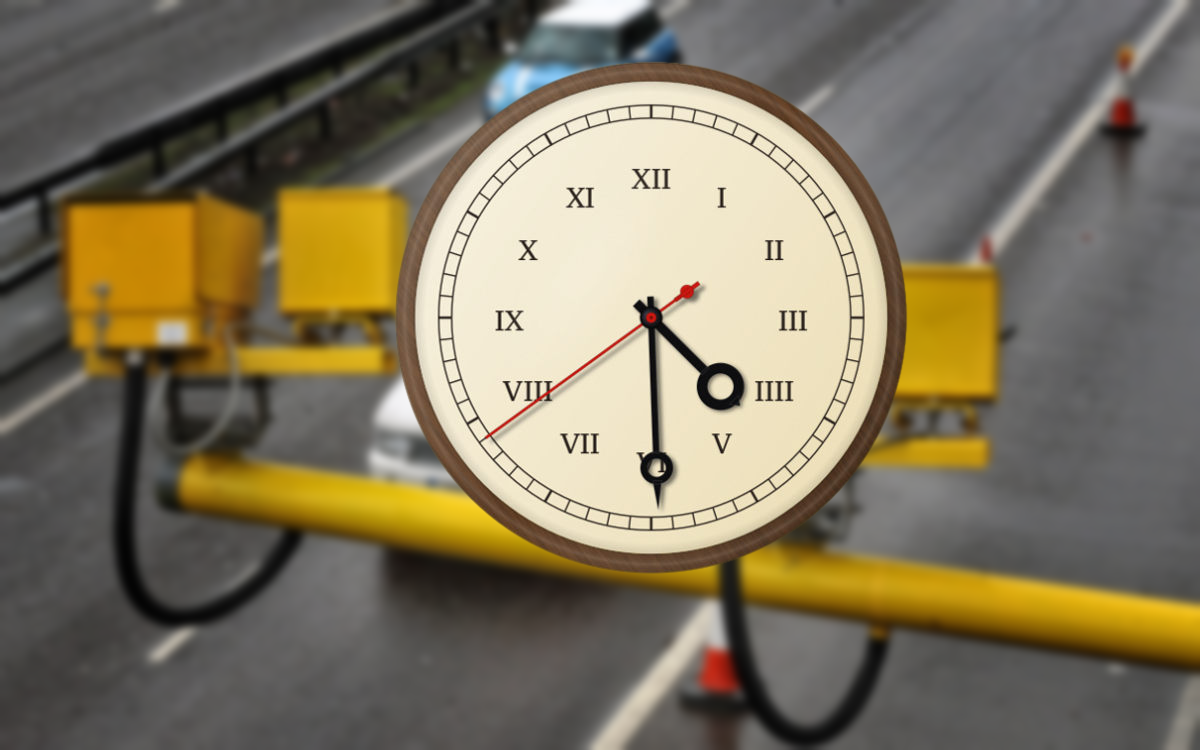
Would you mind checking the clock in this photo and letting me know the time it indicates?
4:29:39
